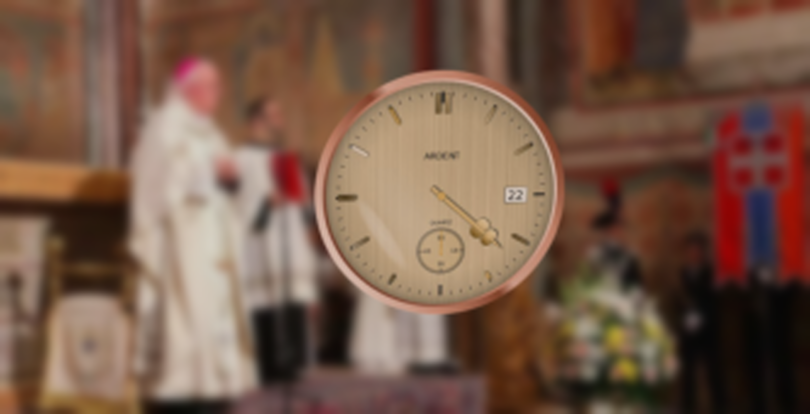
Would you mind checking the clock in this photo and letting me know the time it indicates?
4:22
